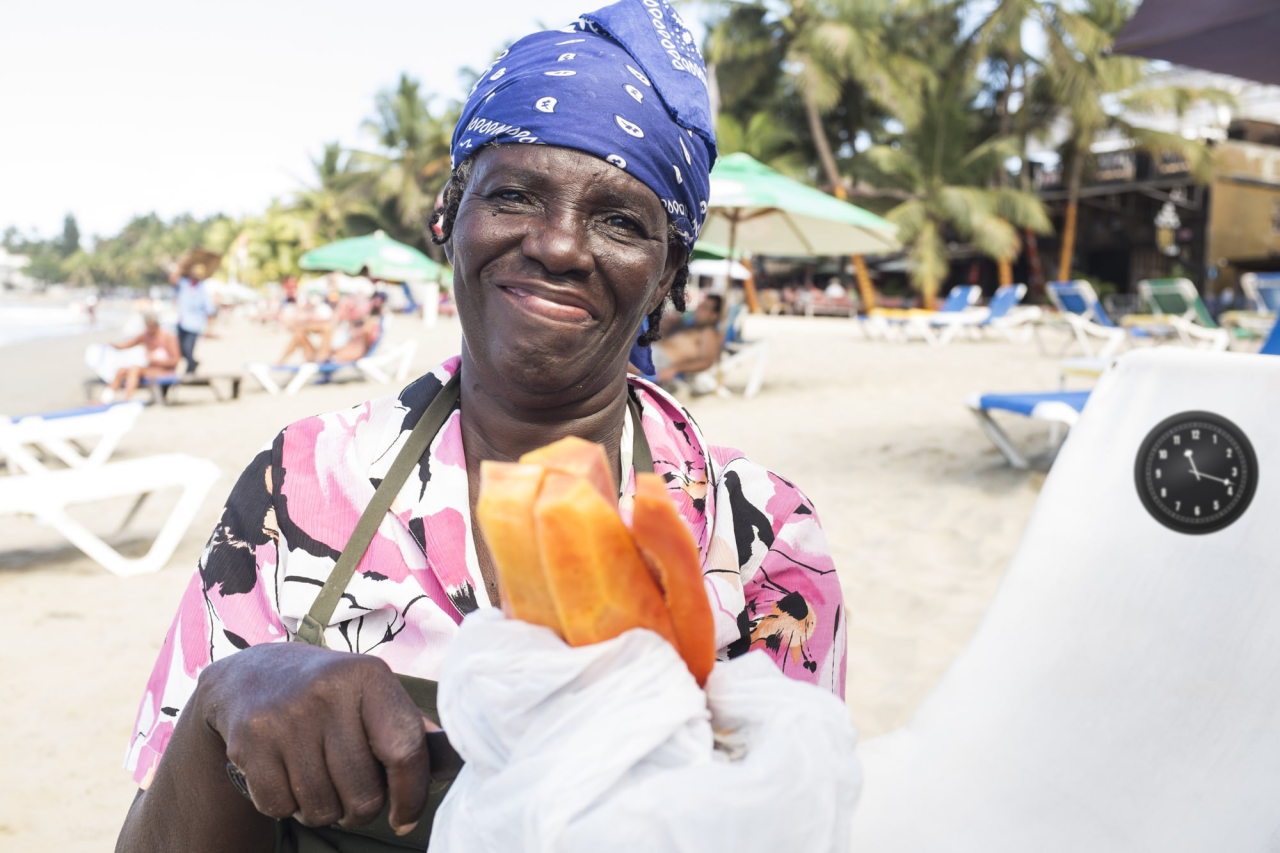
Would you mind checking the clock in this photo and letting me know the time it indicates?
11:18
